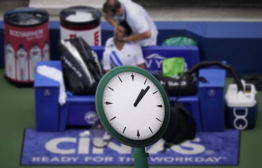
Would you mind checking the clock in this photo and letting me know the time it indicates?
1:07
